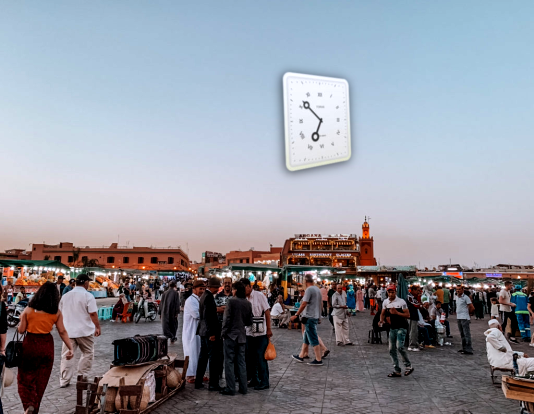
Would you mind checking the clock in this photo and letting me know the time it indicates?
6:52
